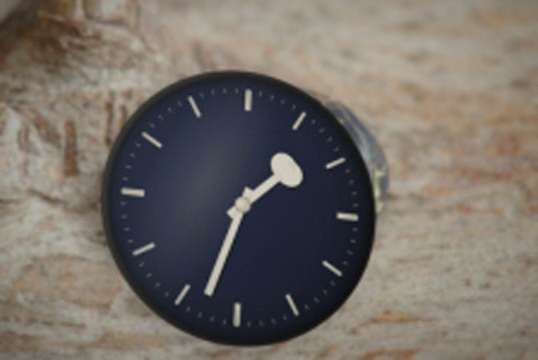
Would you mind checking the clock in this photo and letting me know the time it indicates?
1:33
